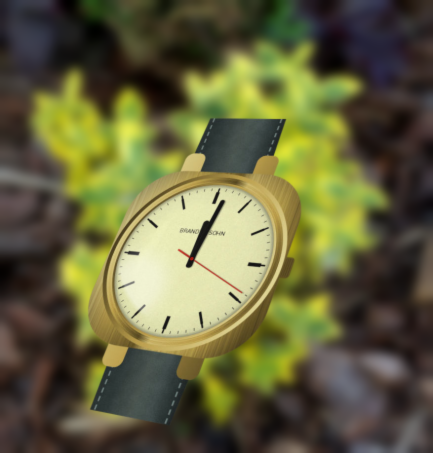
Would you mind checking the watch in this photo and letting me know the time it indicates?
12:01:19
